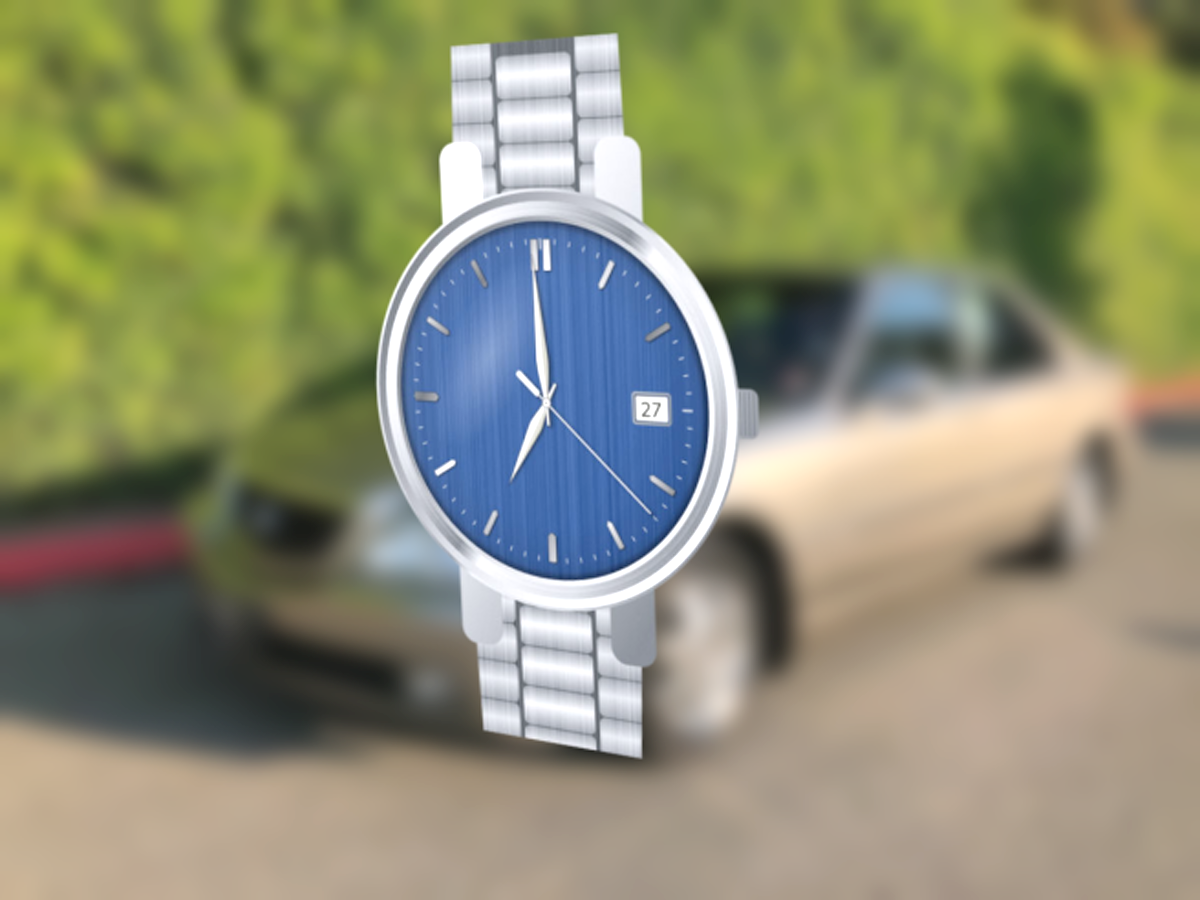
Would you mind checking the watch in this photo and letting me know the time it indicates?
6:59:22
